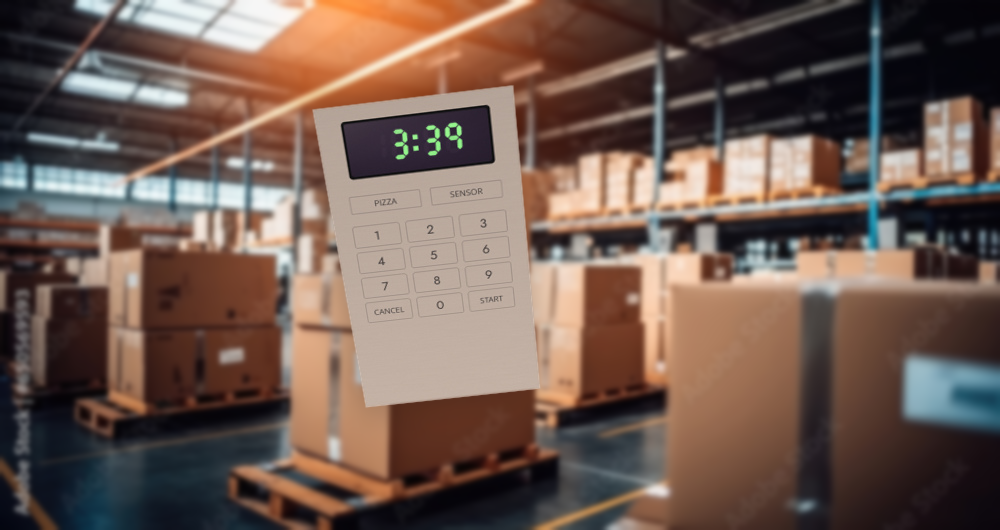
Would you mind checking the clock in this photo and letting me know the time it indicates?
3:39
